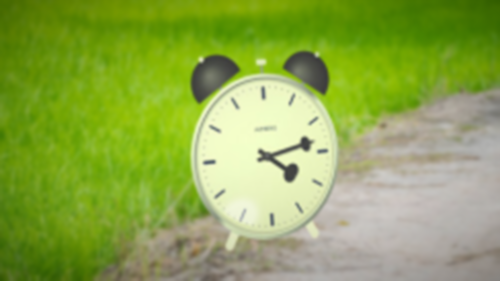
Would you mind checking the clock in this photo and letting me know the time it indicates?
4:13
